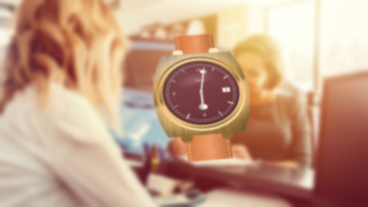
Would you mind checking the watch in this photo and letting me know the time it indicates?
6:02
